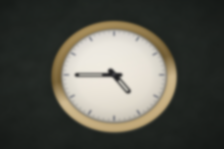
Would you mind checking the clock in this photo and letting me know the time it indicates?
4:45
